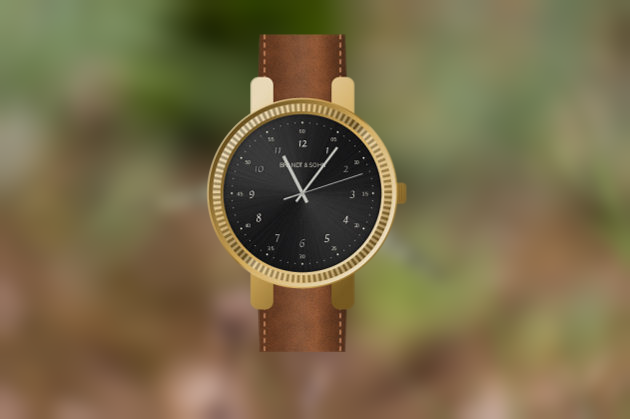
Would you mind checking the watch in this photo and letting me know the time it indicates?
11:06:12
